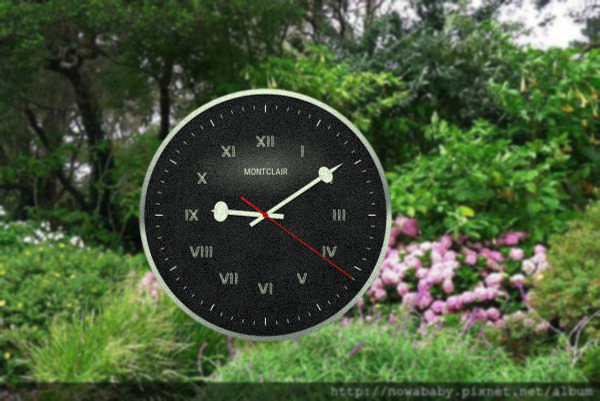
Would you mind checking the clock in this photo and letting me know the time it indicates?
9:09:21
